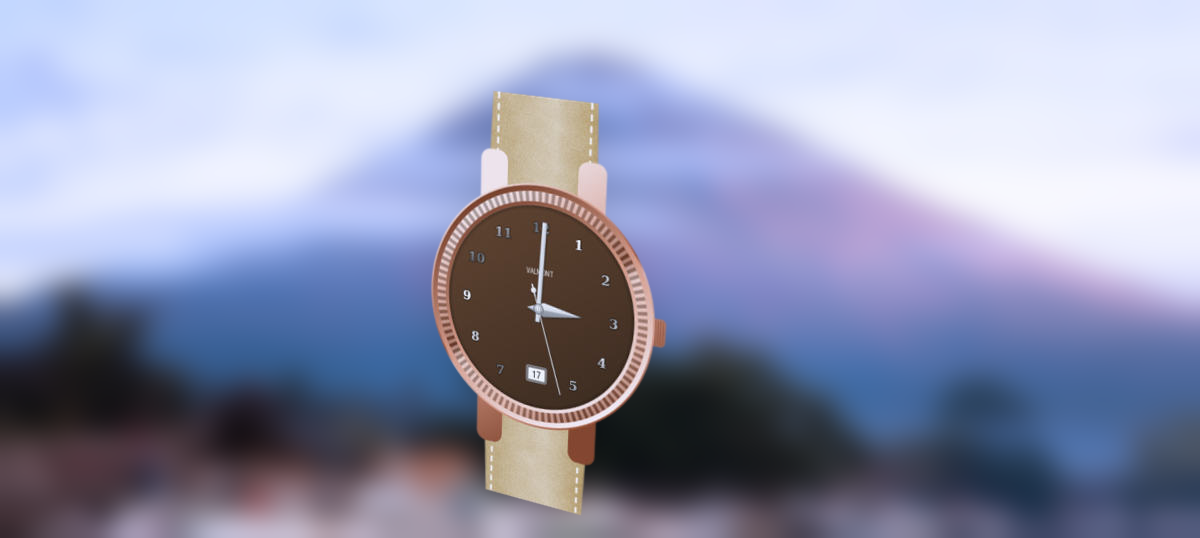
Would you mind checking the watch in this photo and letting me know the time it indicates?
3:00:27
